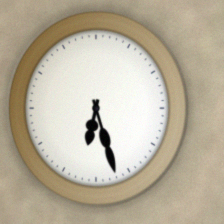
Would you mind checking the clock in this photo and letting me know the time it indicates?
6:27
